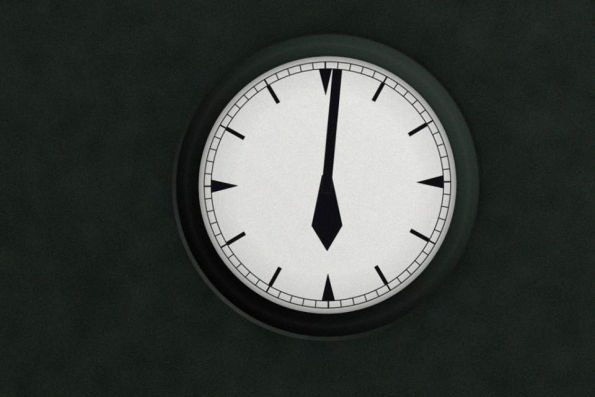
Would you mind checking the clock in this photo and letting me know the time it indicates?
6:01
